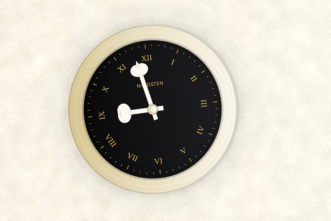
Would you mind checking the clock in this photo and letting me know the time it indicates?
8:58
